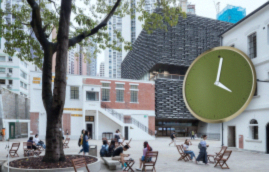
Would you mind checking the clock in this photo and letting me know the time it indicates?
4:01
